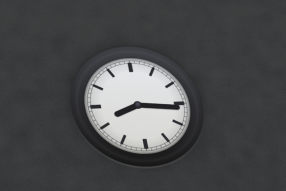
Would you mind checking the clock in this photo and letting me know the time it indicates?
8:16
